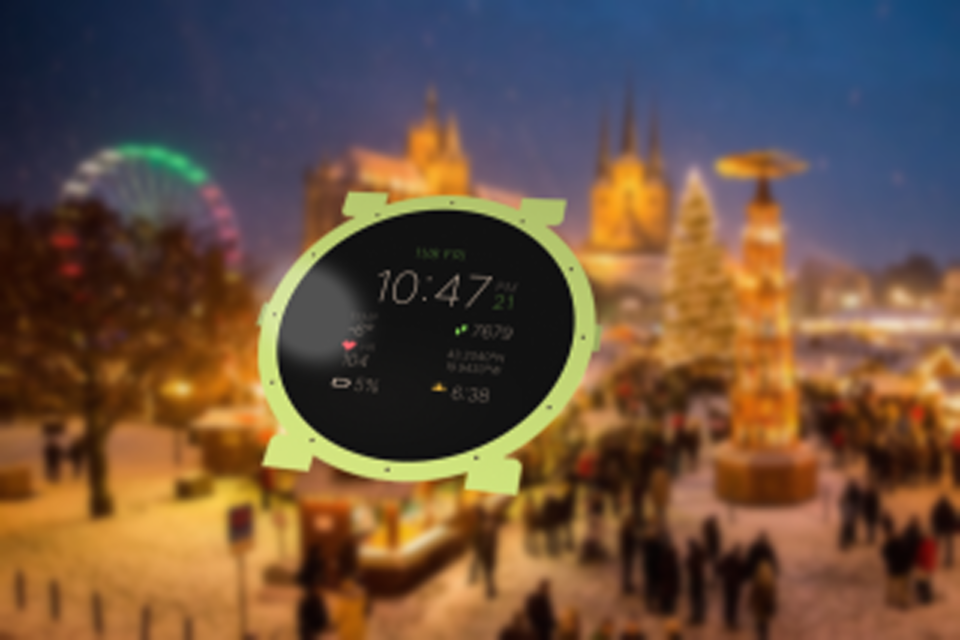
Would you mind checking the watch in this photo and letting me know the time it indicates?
10:47
